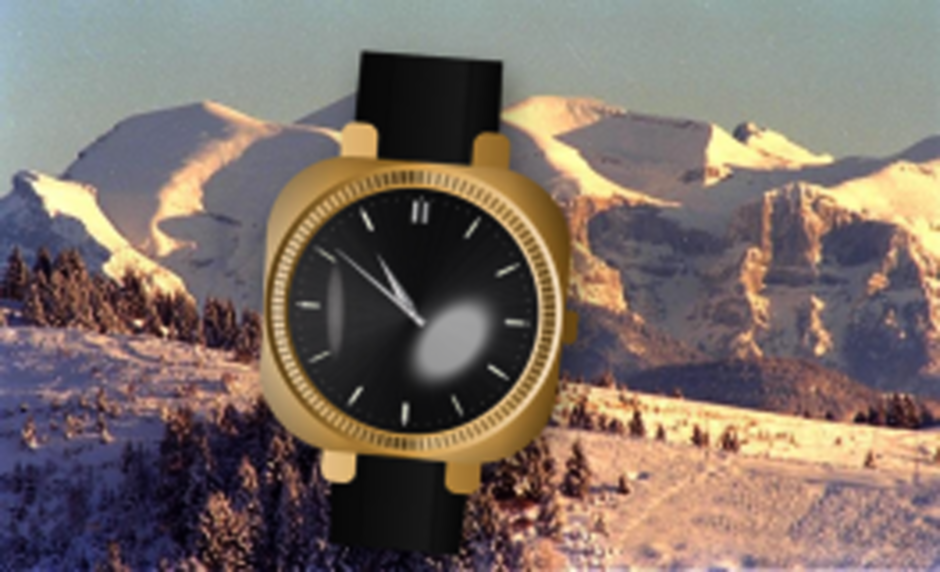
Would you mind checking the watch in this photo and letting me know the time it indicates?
10:51
